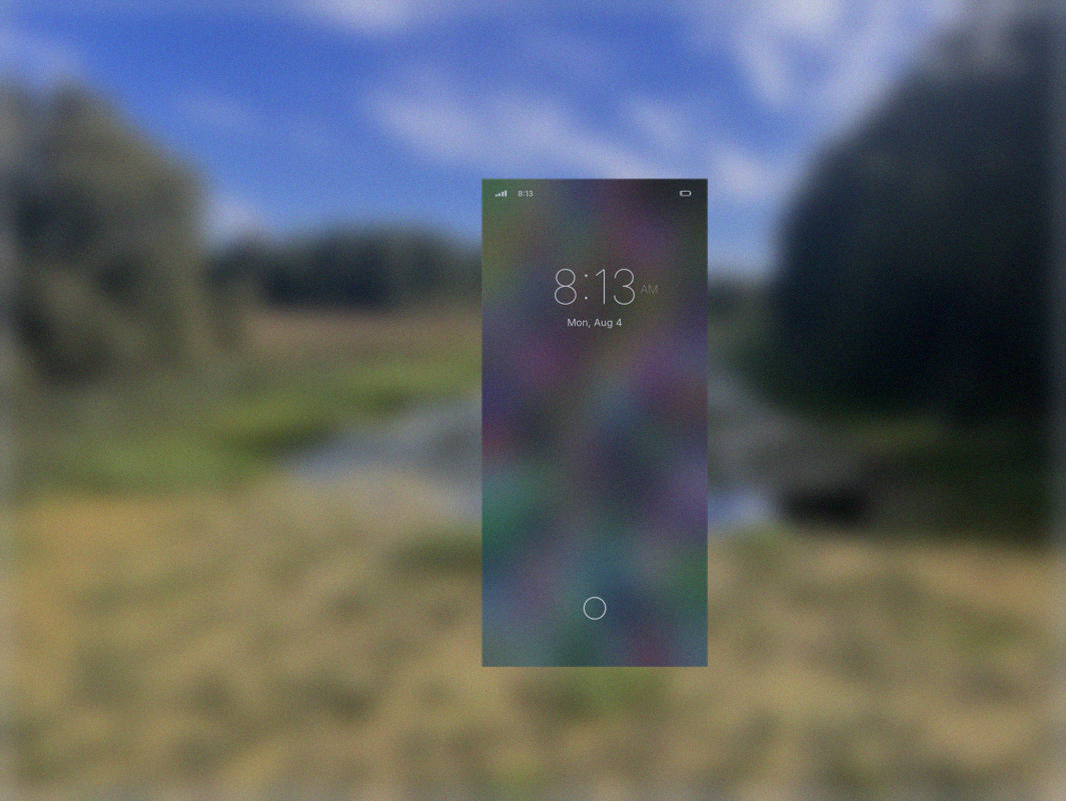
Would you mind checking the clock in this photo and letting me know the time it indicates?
8:13
